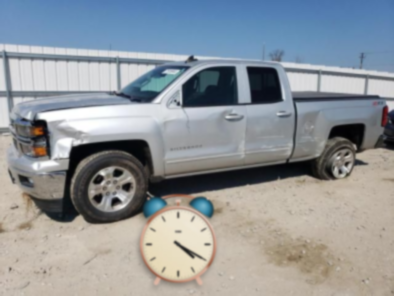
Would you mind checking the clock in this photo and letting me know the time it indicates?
4:20
